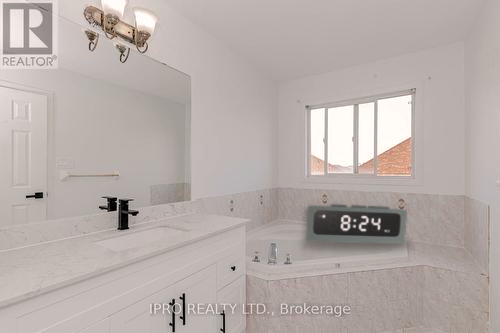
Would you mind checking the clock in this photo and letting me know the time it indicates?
8:24
